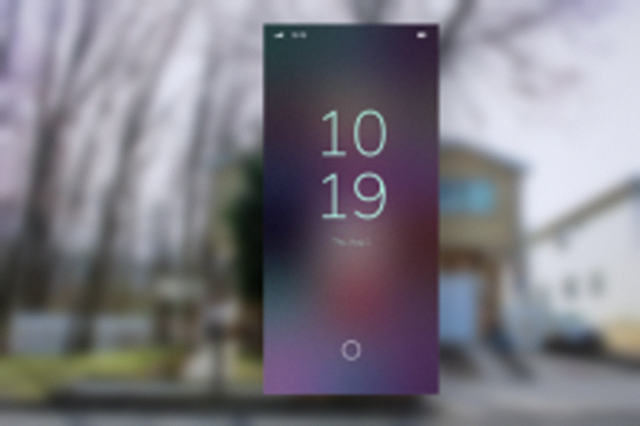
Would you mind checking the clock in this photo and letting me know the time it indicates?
10:19
